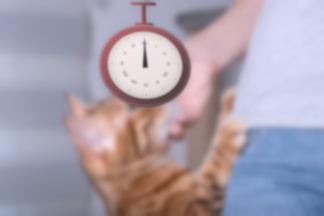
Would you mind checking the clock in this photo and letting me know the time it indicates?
12:00
